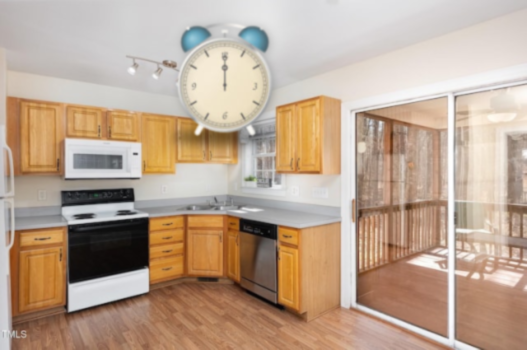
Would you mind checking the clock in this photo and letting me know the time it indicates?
12:00
